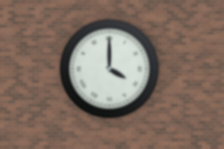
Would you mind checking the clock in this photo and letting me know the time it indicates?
4:00
